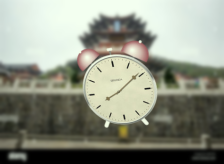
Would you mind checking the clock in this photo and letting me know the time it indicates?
8:09
